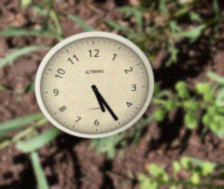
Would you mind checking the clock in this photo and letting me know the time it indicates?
5:25
